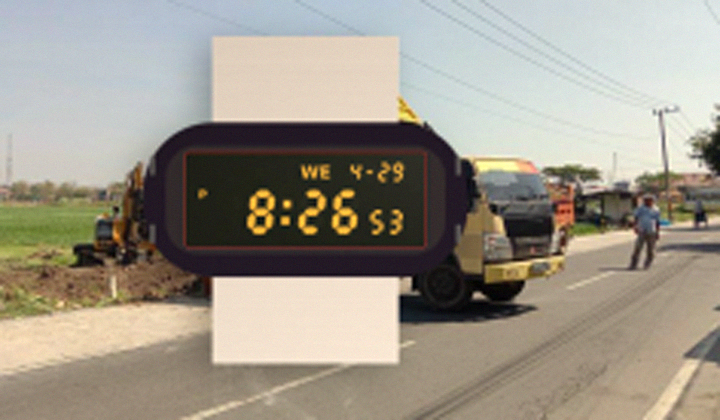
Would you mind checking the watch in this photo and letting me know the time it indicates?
8:26:53
